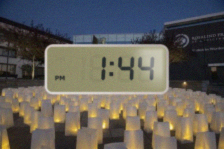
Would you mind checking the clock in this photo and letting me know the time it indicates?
1:44
